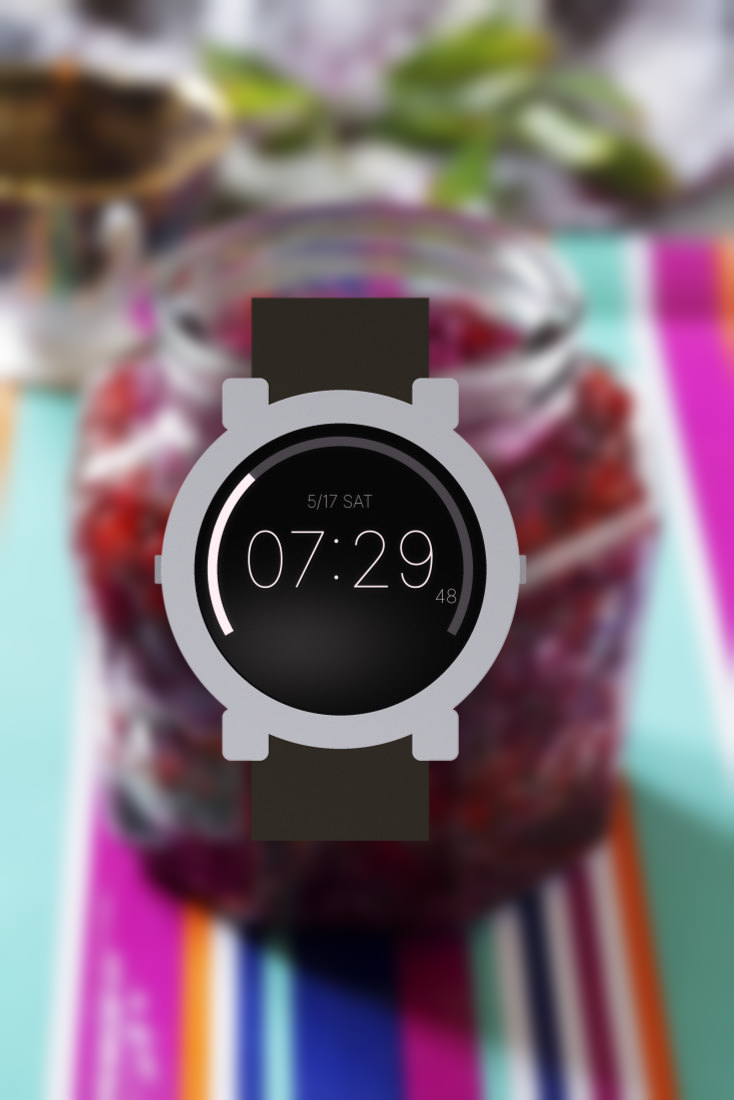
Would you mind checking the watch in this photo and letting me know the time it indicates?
7:29:48
